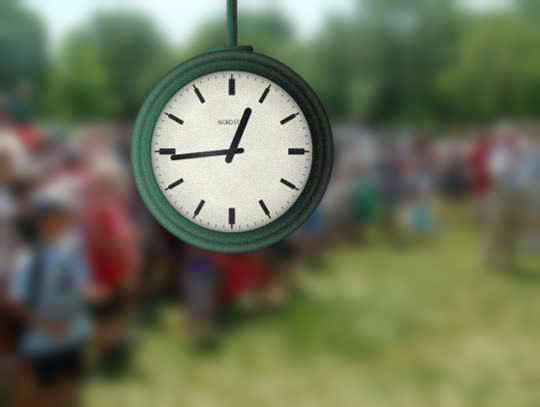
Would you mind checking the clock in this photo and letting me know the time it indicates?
12:44
